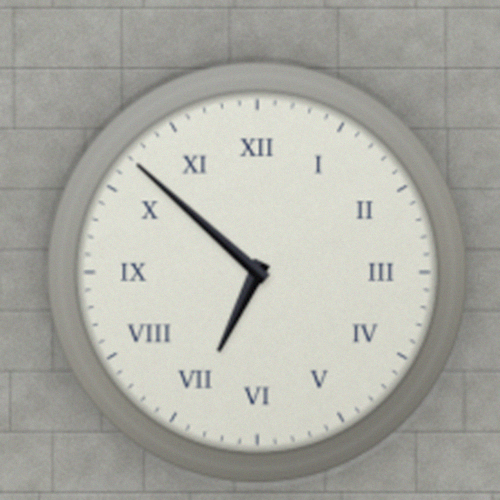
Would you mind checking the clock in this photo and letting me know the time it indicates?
6:52
